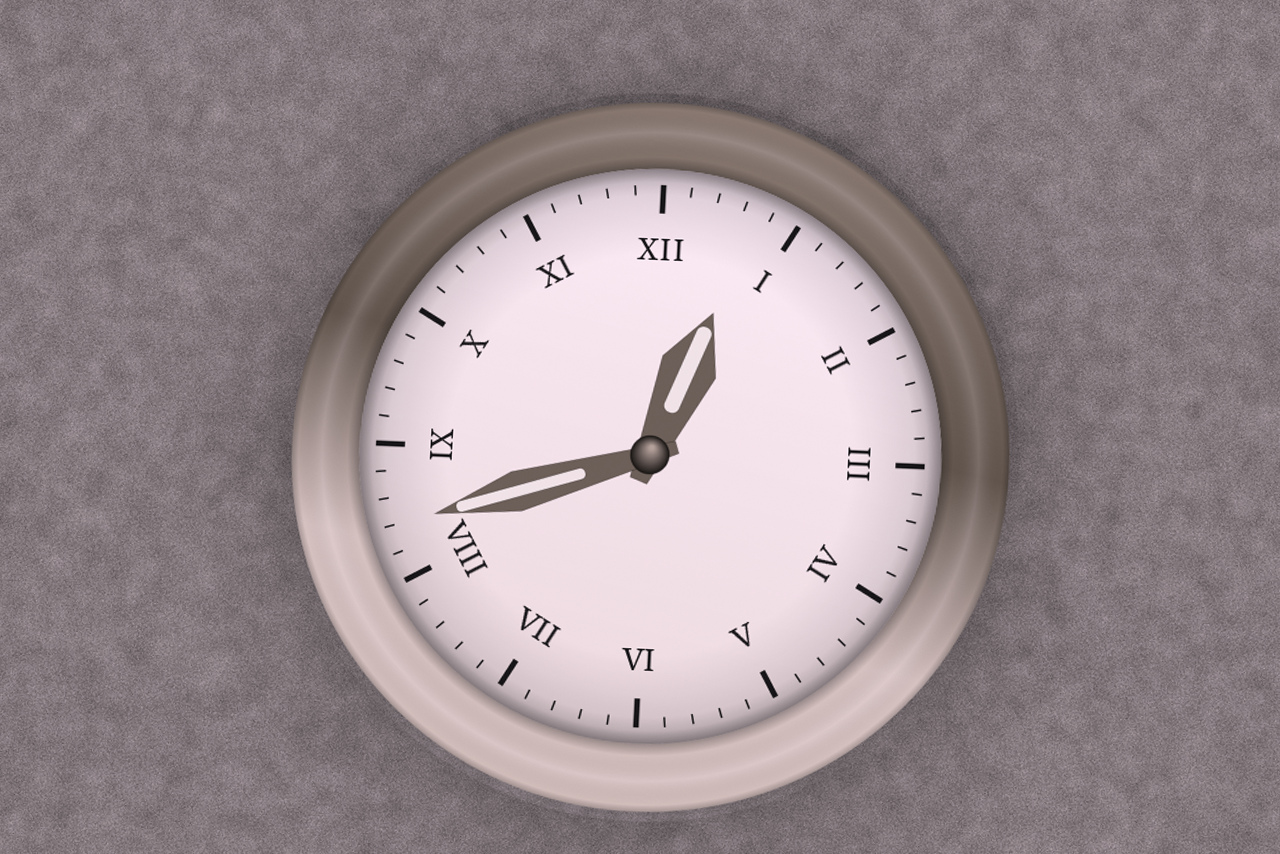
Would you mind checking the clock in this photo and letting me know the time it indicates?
12:42
